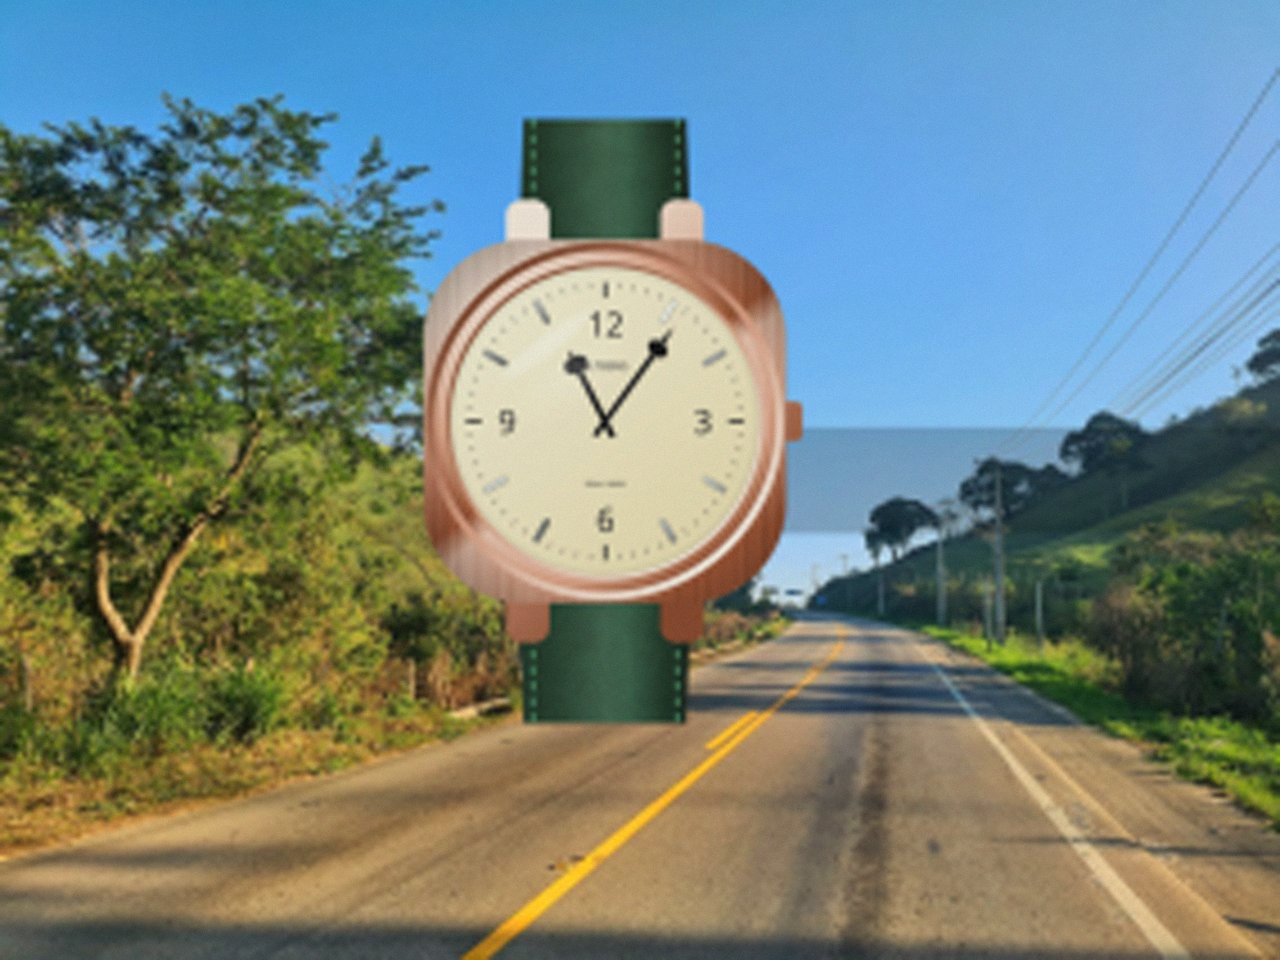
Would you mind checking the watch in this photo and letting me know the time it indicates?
11:06
